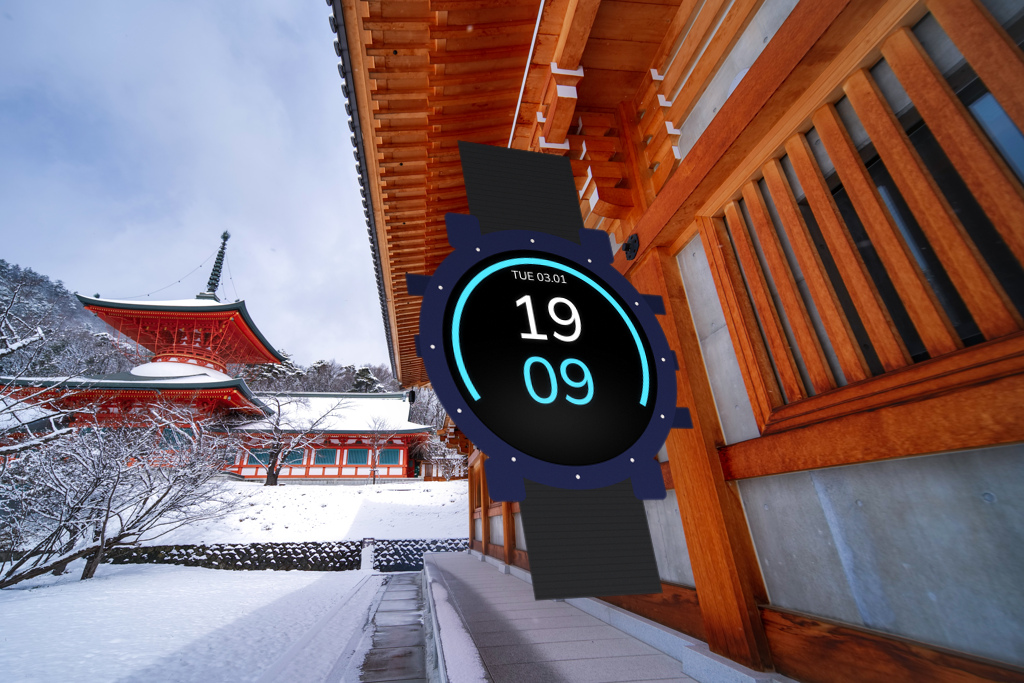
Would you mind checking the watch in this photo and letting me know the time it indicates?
19:09
